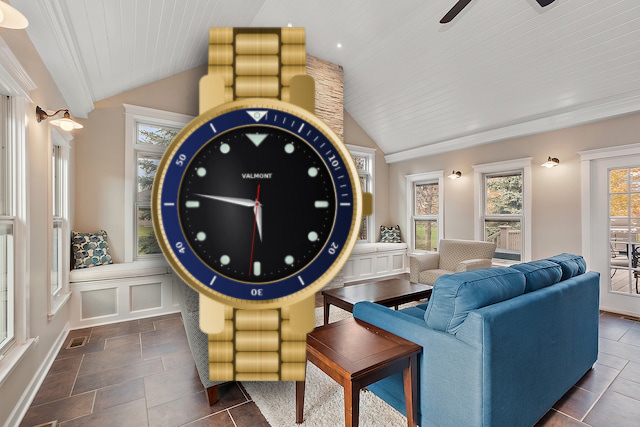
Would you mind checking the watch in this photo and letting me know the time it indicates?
5:46:31
